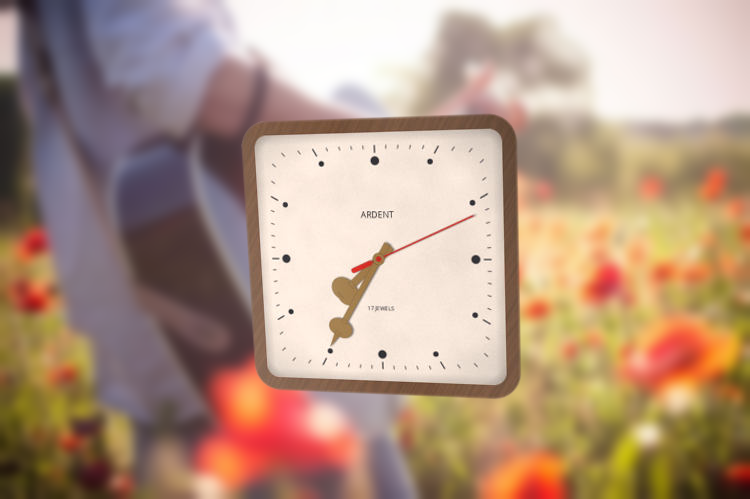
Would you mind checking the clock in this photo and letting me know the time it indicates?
7:35:11
